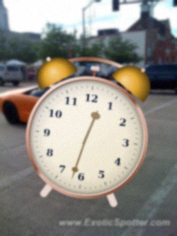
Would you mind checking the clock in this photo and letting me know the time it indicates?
12:32
